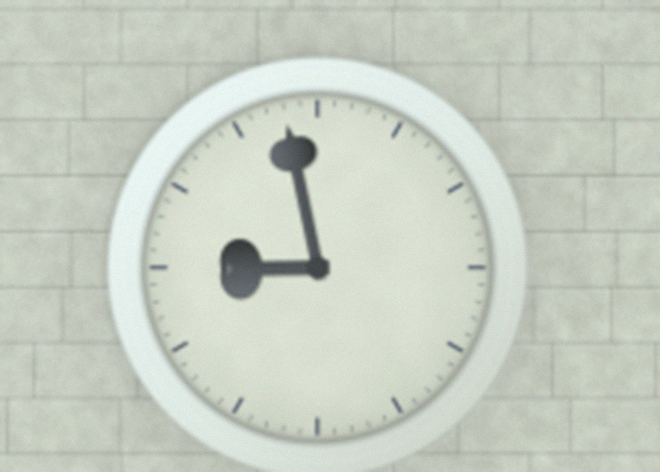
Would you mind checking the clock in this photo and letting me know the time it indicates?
8:58
